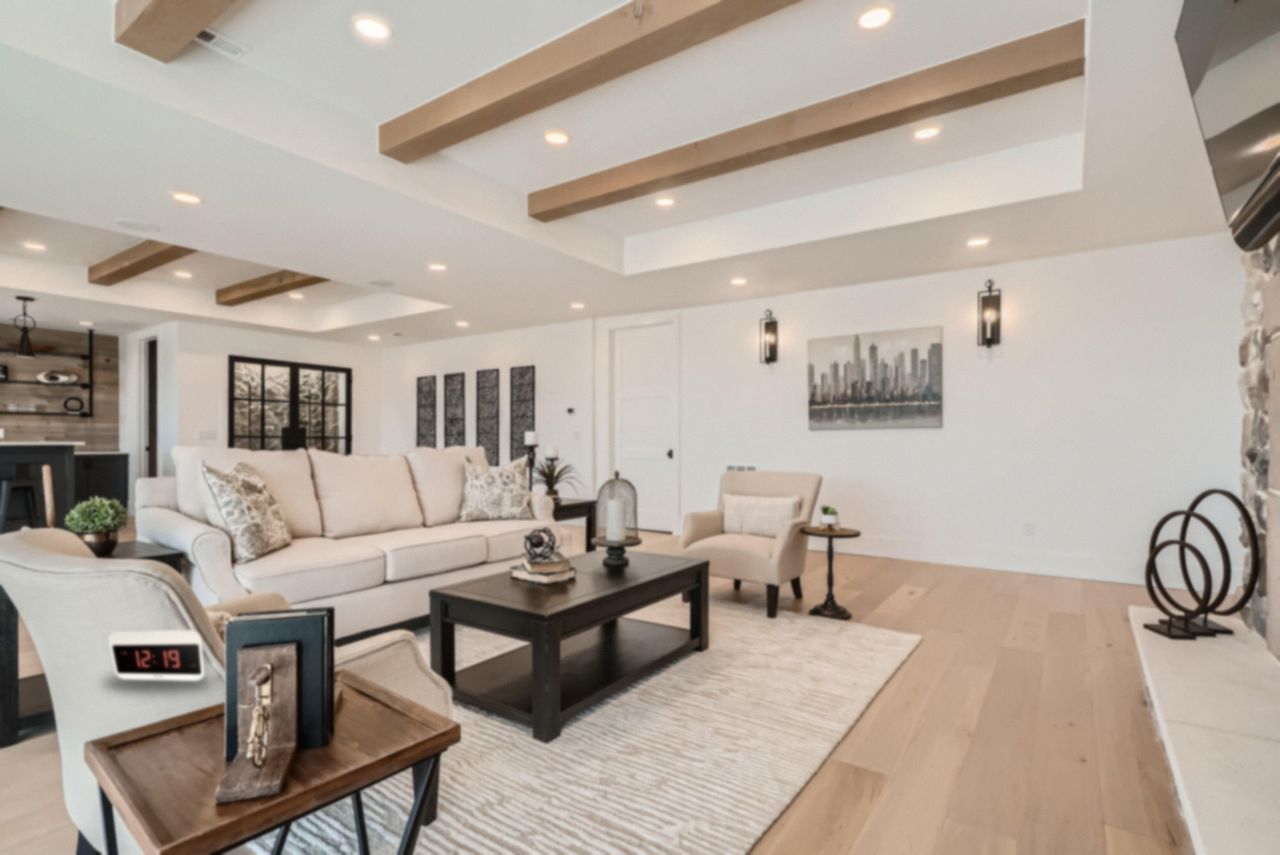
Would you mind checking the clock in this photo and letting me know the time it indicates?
12:19
